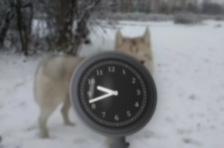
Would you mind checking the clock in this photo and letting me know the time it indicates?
9:42
